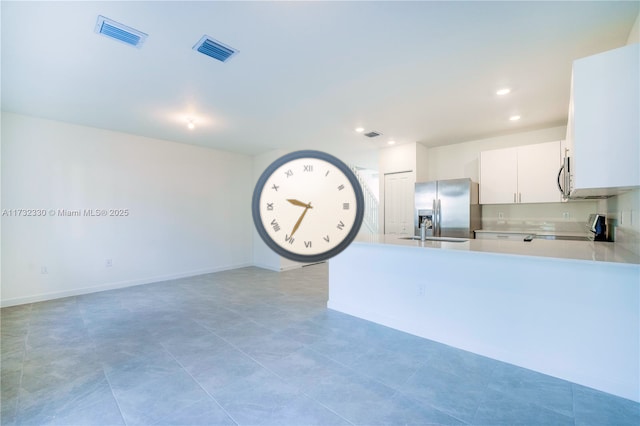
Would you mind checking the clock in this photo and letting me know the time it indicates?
9:35
